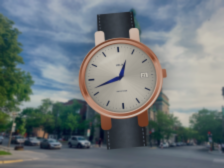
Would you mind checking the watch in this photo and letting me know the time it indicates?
12:42
